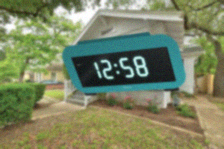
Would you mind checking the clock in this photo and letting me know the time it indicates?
12:58
